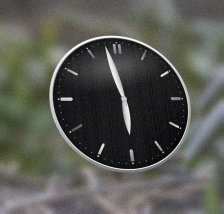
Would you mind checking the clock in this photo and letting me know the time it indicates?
5:58
